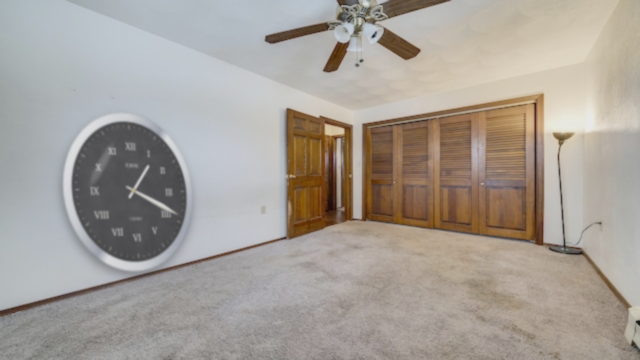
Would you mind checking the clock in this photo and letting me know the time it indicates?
1:19
